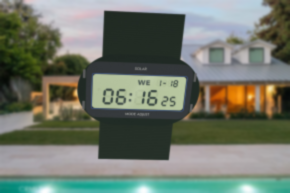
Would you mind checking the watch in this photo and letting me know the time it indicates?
6:16:25
